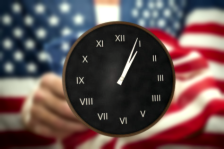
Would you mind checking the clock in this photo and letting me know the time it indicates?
1:04
